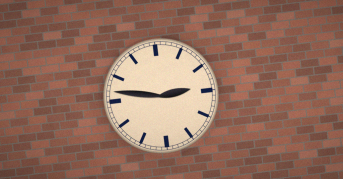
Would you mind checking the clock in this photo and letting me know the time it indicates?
2:47
